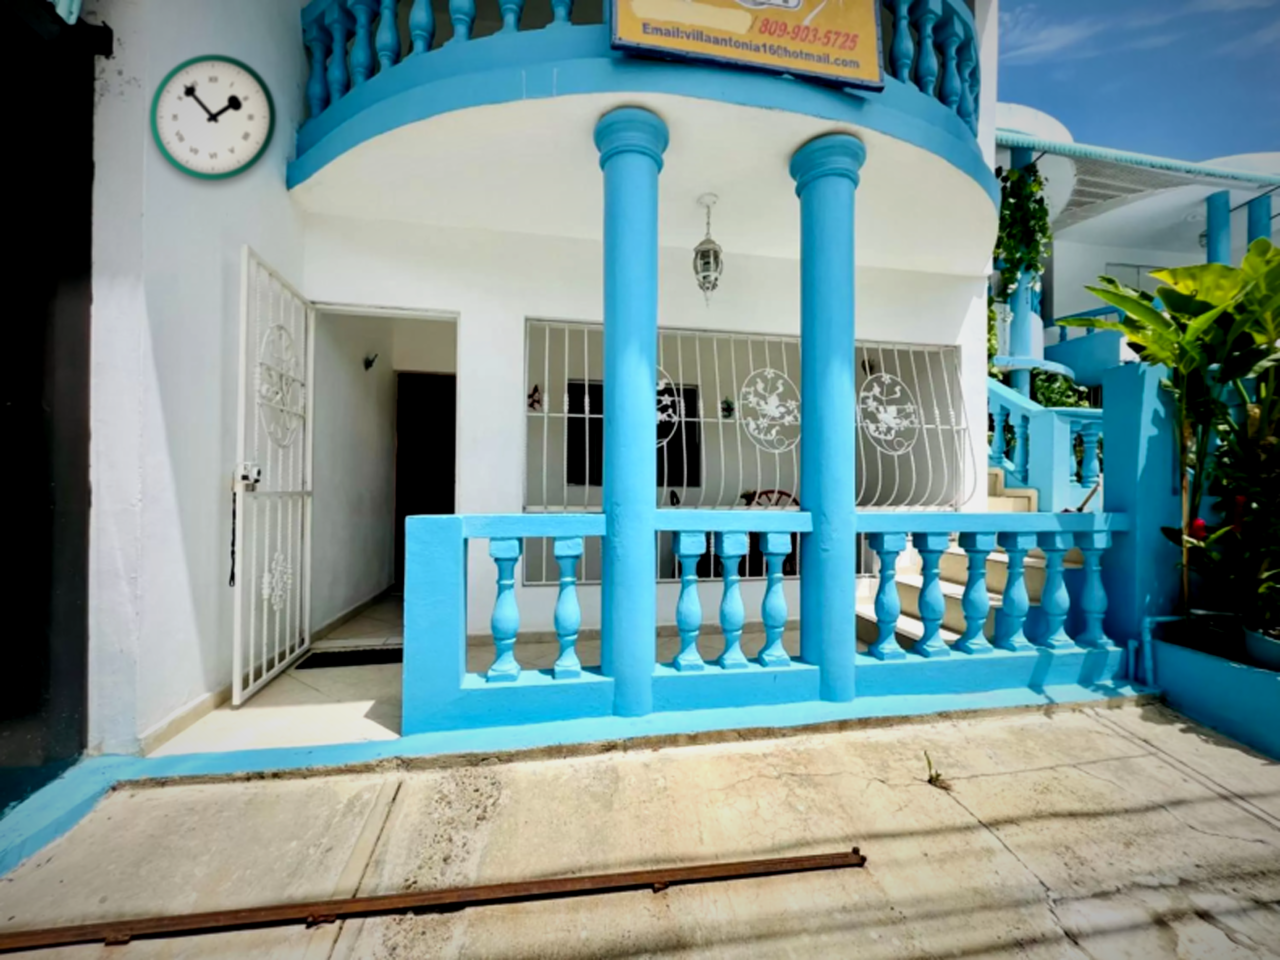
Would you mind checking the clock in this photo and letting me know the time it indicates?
1:53
